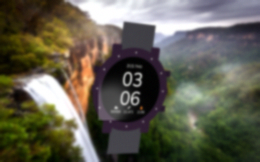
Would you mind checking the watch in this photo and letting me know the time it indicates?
3:06
